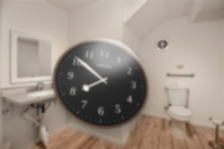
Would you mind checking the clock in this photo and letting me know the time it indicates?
7:51
